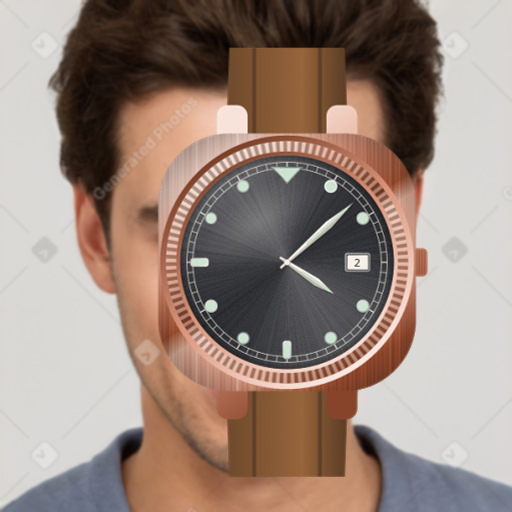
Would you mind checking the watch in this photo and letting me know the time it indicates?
4:08
